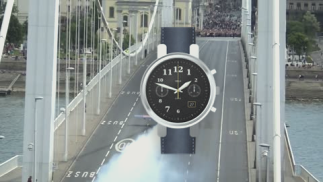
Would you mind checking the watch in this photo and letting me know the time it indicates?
1:48
